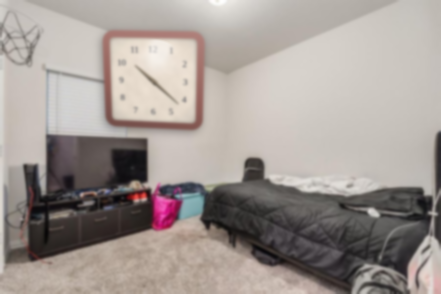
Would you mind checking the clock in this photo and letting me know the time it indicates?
10:22
